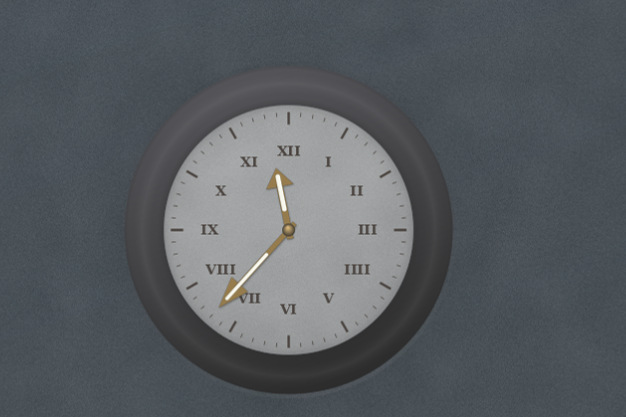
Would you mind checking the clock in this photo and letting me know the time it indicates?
11:37
